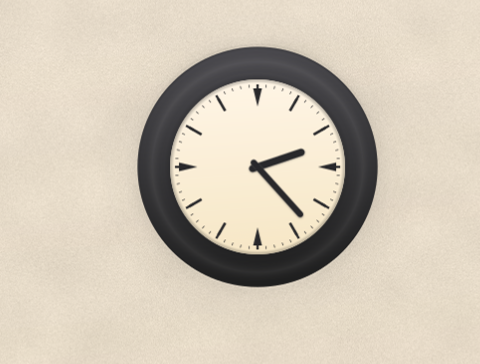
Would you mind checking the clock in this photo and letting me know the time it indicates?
2:23
